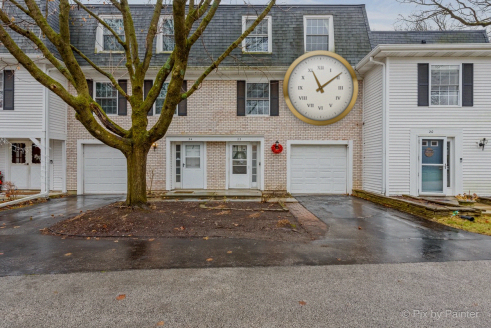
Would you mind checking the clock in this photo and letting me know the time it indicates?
11:09
